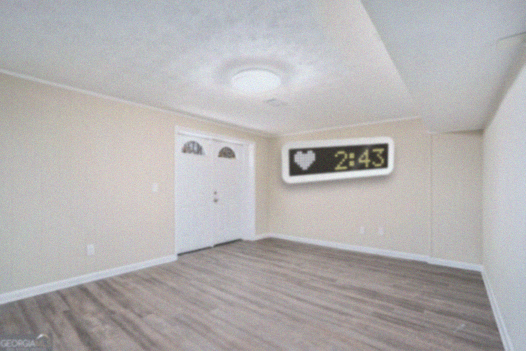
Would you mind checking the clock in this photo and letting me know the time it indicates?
2:43
